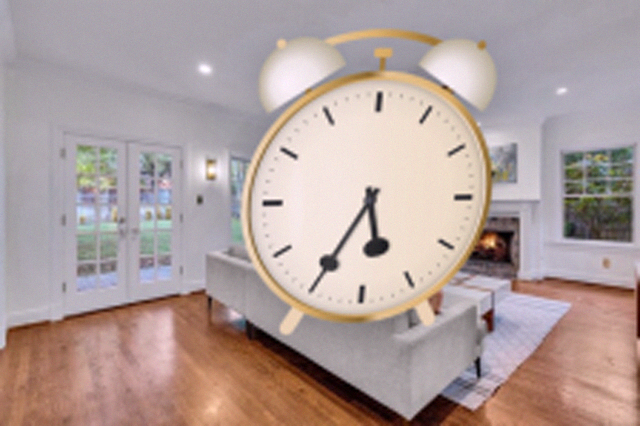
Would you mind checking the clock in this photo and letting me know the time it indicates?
5:35
